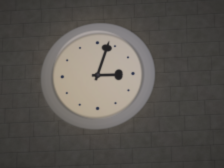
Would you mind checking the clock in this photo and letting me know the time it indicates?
3:03
